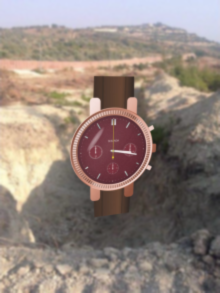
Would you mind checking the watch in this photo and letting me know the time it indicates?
3:17
